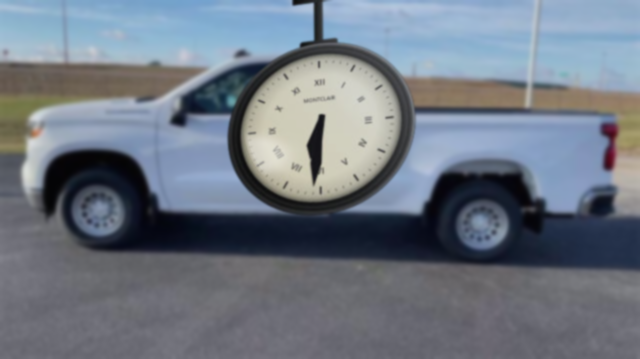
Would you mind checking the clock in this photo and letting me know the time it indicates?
6:31
